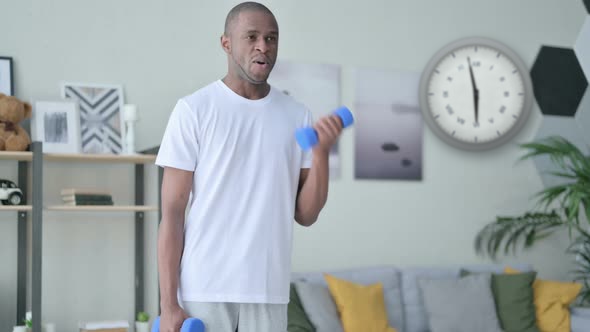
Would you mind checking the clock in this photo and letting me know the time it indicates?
5:58
